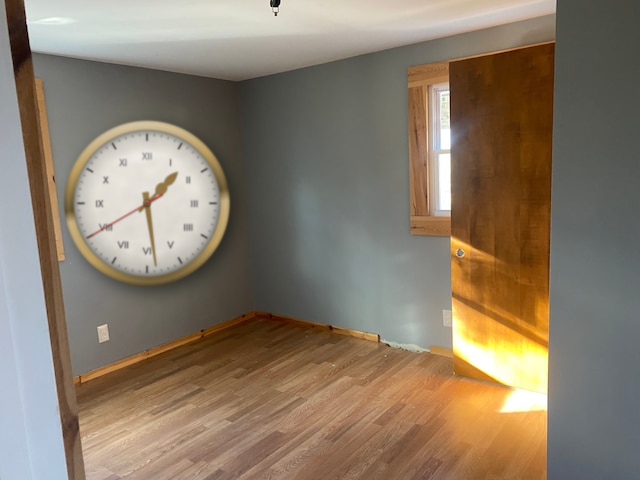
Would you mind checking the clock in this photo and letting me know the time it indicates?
1:28:40
